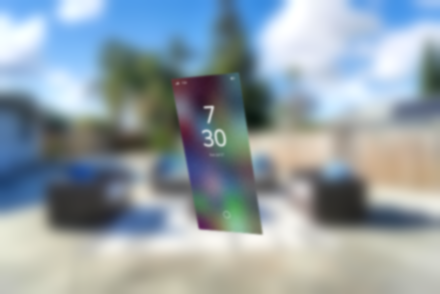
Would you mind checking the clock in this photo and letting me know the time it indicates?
7:30
